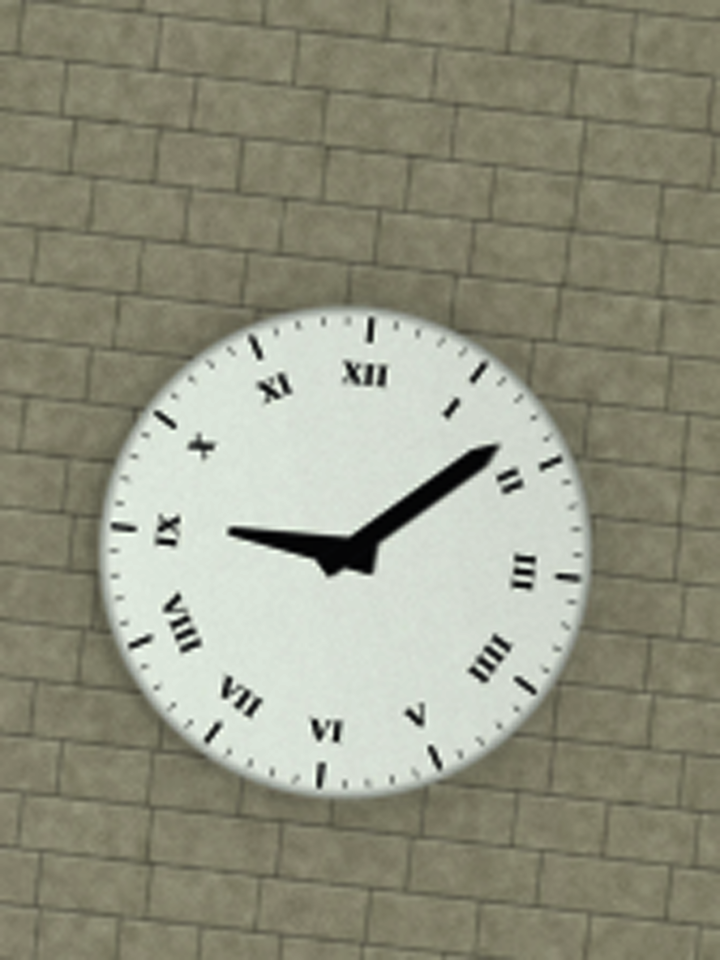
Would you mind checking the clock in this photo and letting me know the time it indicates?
9:08
